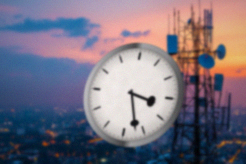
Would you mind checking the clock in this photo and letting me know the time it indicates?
3:27
